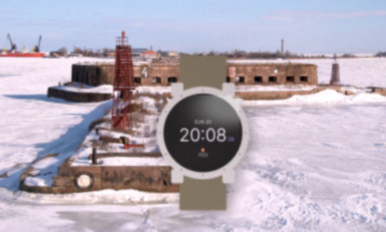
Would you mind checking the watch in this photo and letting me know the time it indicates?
20:08
